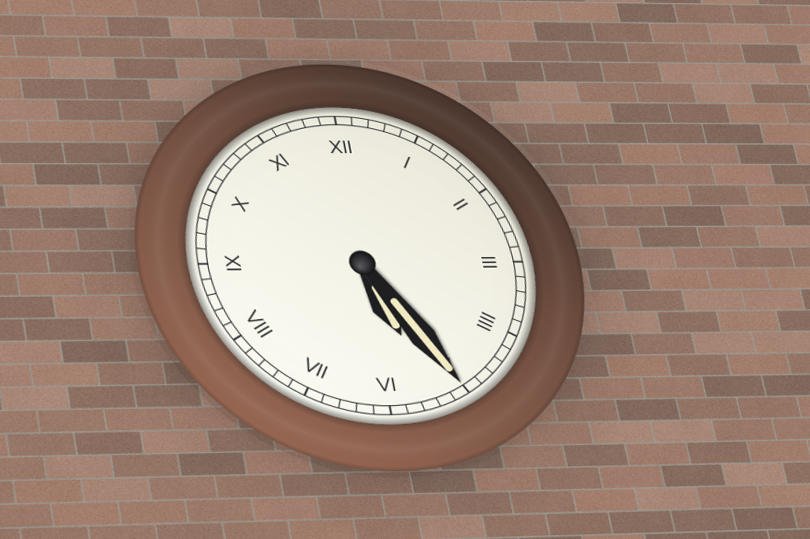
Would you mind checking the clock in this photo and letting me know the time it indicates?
5:25
